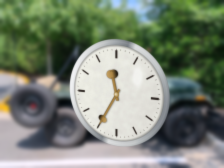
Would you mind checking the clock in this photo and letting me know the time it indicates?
11:35
